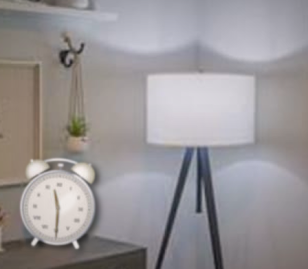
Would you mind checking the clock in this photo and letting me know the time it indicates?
11:30
